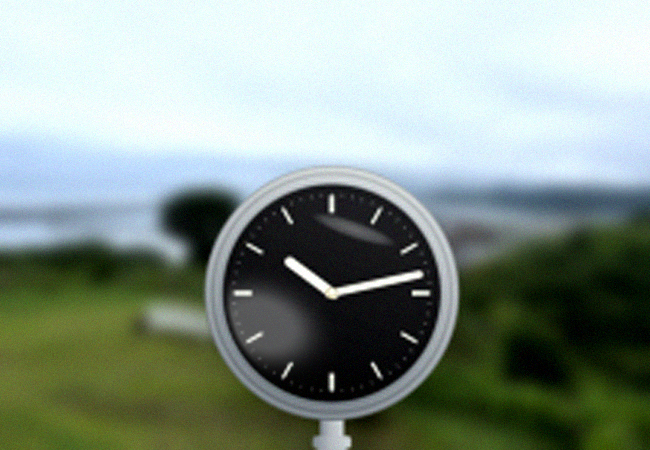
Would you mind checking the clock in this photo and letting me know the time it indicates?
10:13
